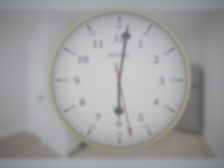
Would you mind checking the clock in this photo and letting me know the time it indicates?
6:01:28
